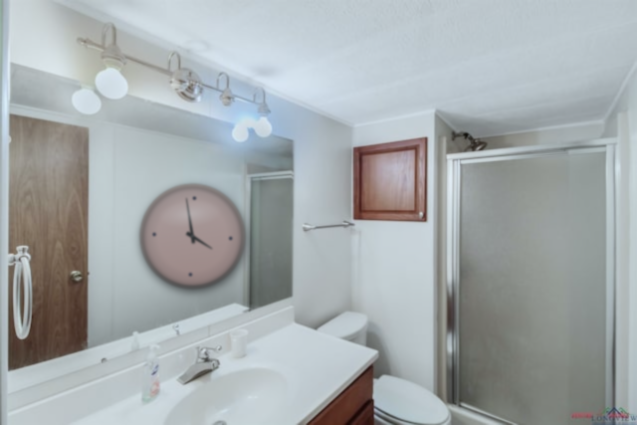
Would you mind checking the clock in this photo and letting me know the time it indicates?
3:58
